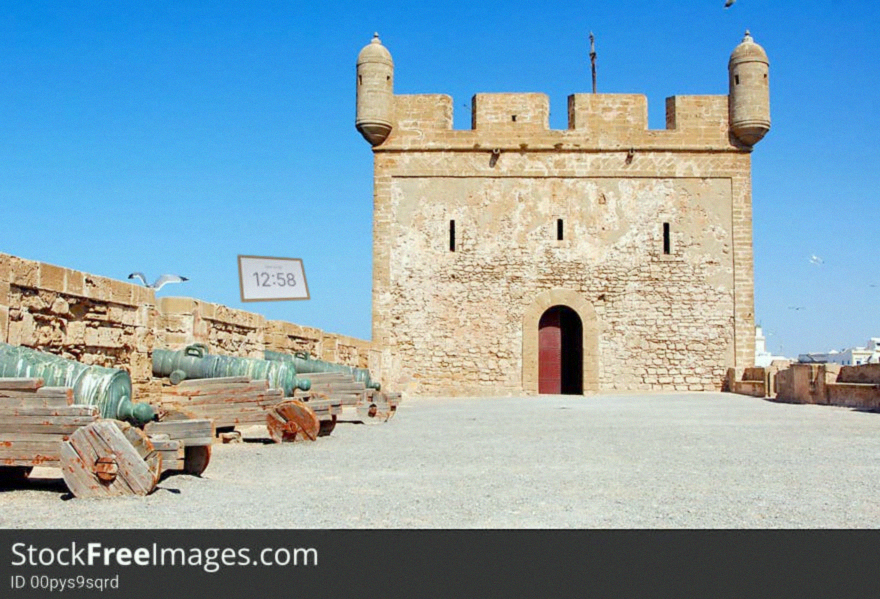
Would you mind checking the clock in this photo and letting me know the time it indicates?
12:58
